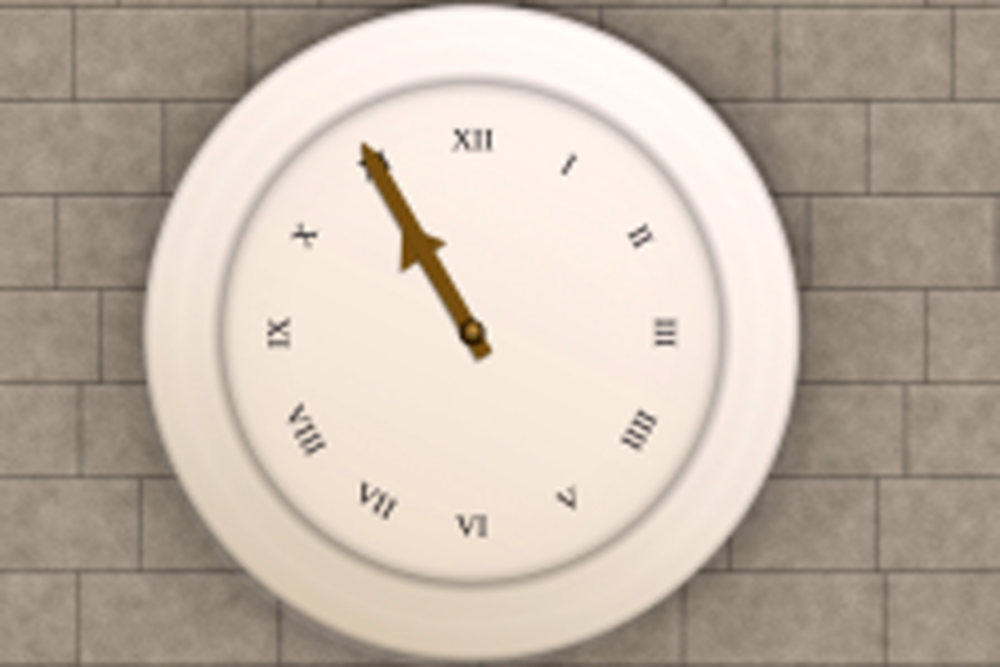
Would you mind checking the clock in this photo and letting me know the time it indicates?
10:55
